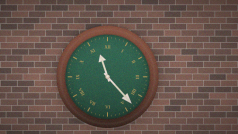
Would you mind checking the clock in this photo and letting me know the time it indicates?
11:23
